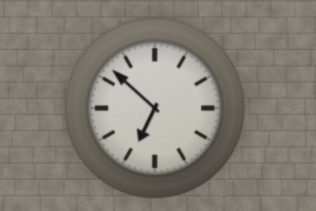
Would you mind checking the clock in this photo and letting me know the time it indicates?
6:52
